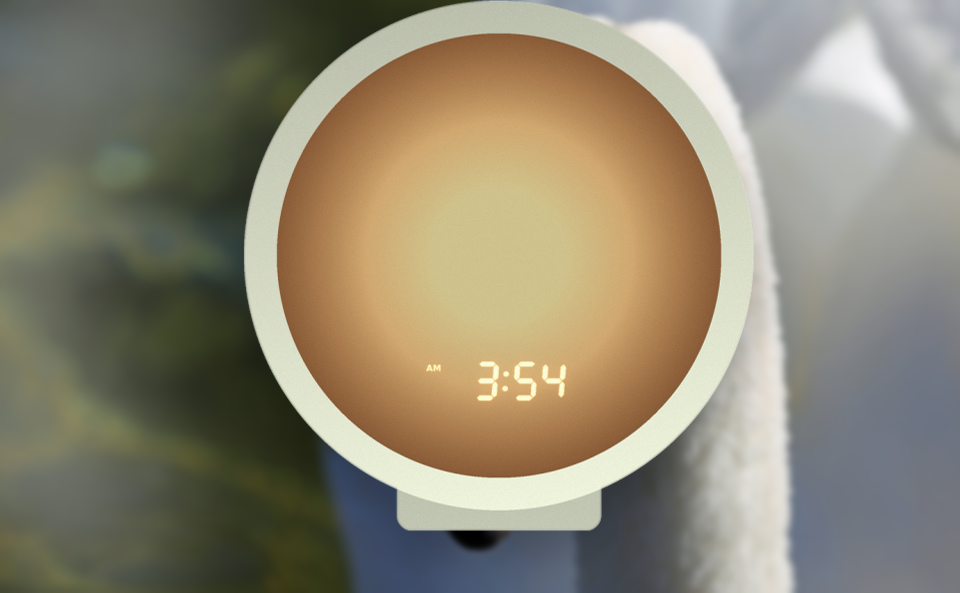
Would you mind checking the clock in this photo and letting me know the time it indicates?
3:54
